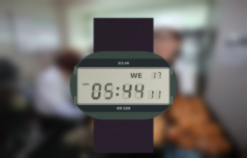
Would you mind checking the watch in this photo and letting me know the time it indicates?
5:44:11
